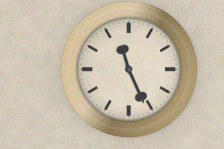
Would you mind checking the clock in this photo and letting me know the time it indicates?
11:26
